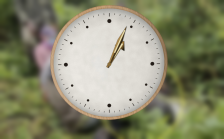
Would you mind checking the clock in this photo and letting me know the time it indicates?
1:04
